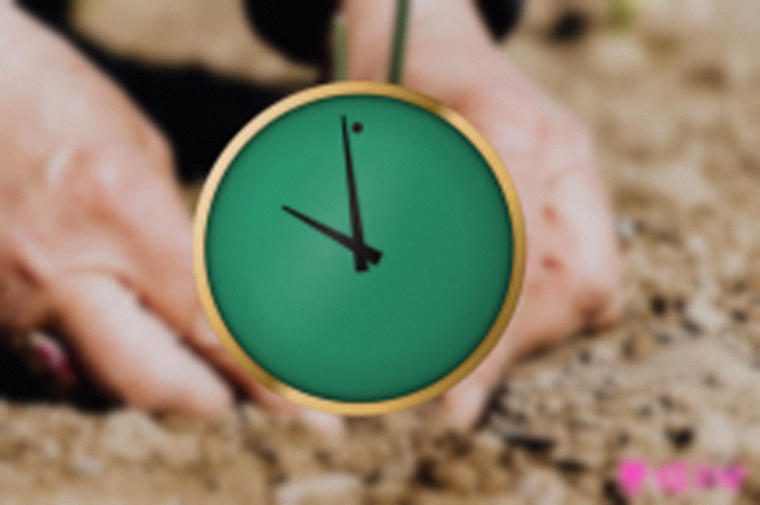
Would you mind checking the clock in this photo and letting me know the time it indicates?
9:59
